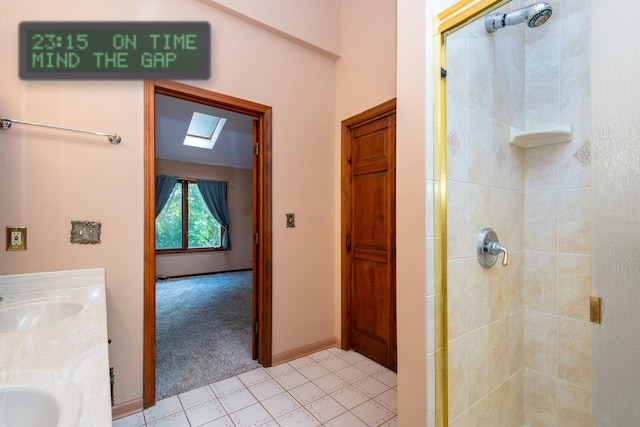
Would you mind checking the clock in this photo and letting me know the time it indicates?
23:15
